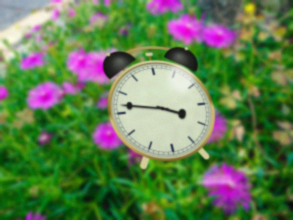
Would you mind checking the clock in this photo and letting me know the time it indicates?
3:47
